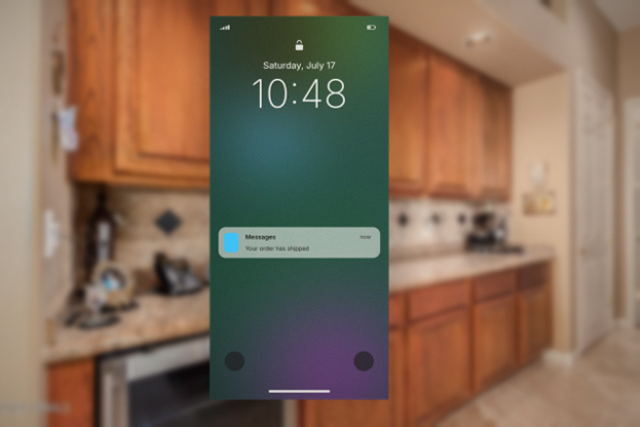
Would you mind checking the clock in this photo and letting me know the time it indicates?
10:48
